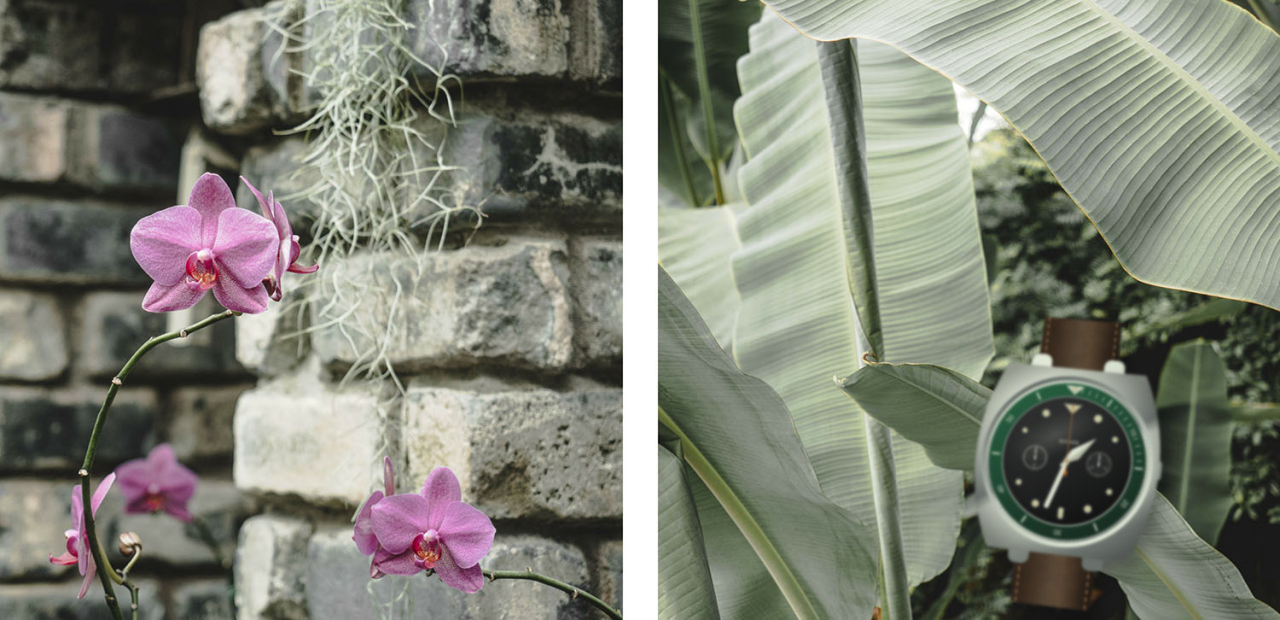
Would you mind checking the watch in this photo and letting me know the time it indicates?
1:33
